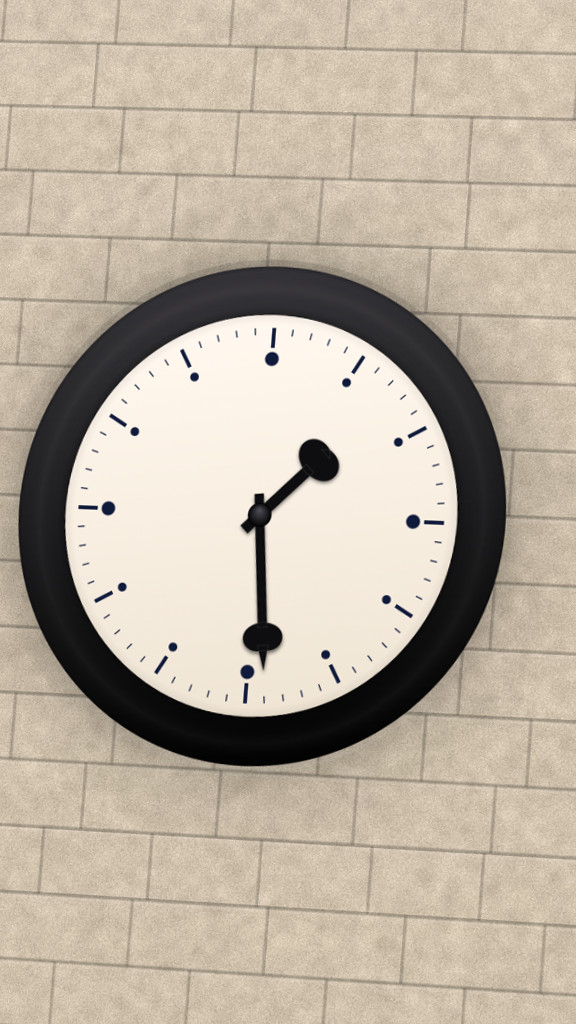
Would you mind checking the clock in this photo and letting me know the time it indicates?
1:29
